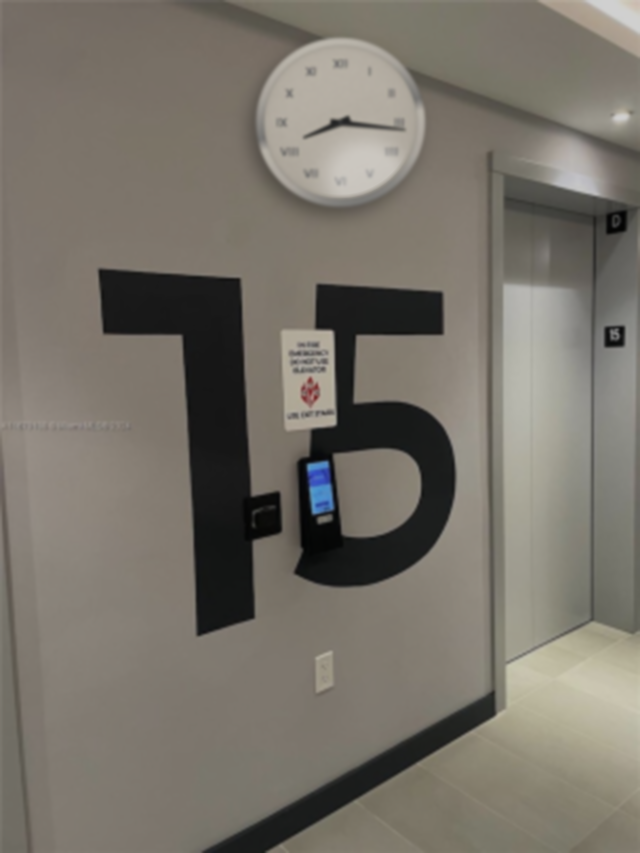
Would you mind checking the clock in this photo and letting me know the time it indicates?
8:16
